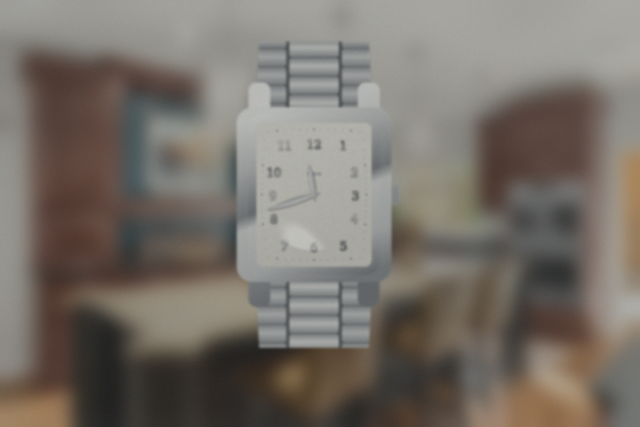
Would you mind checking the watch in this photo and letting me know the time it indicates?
11:42
